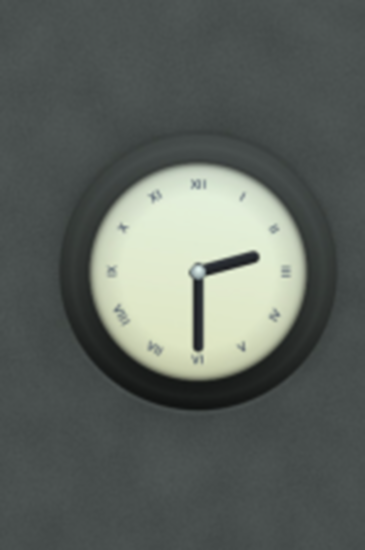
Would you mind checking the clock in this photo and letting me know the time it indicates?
2:30
